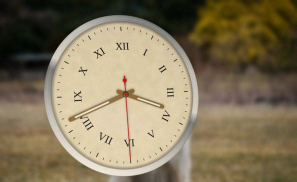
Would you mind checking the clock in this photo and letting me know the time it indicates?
3:41:30
